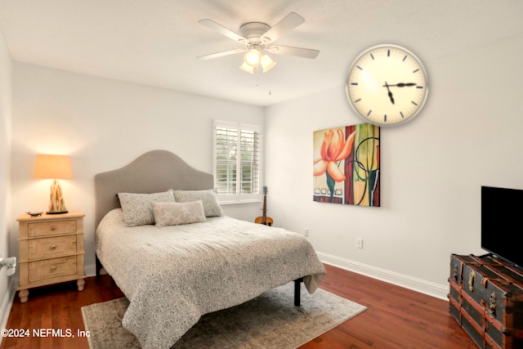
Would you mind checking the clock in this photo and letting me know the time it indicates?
5:14
